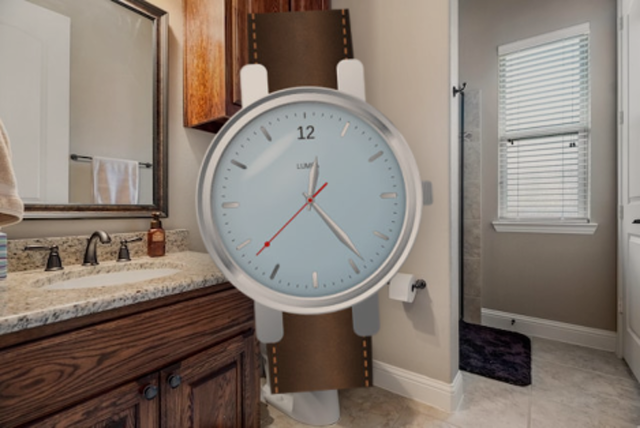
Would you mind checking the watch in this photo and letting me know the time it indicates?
12:23:38
